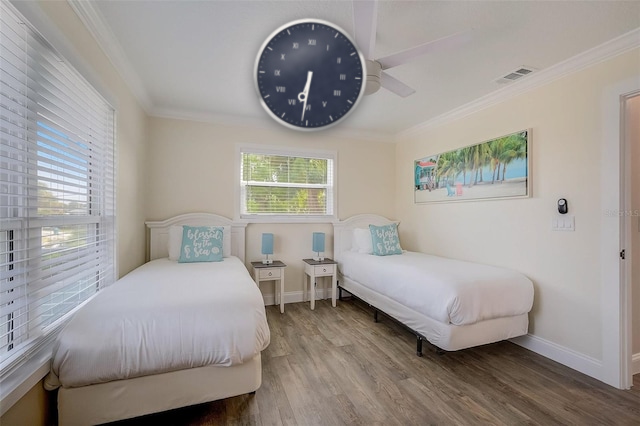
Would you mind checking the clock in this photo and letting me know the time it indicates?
6:31
